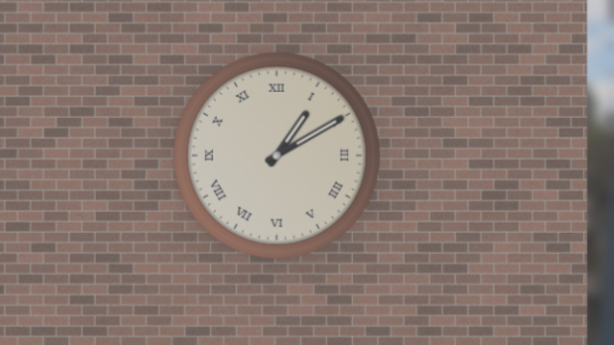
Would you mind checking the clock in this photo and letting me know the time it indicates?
1:10
